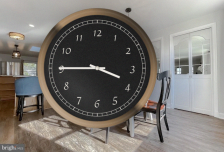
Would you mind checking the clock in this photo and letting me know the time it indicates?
3:45
